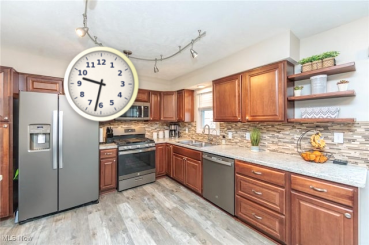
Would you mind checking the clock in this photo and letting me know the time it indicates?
9:32
